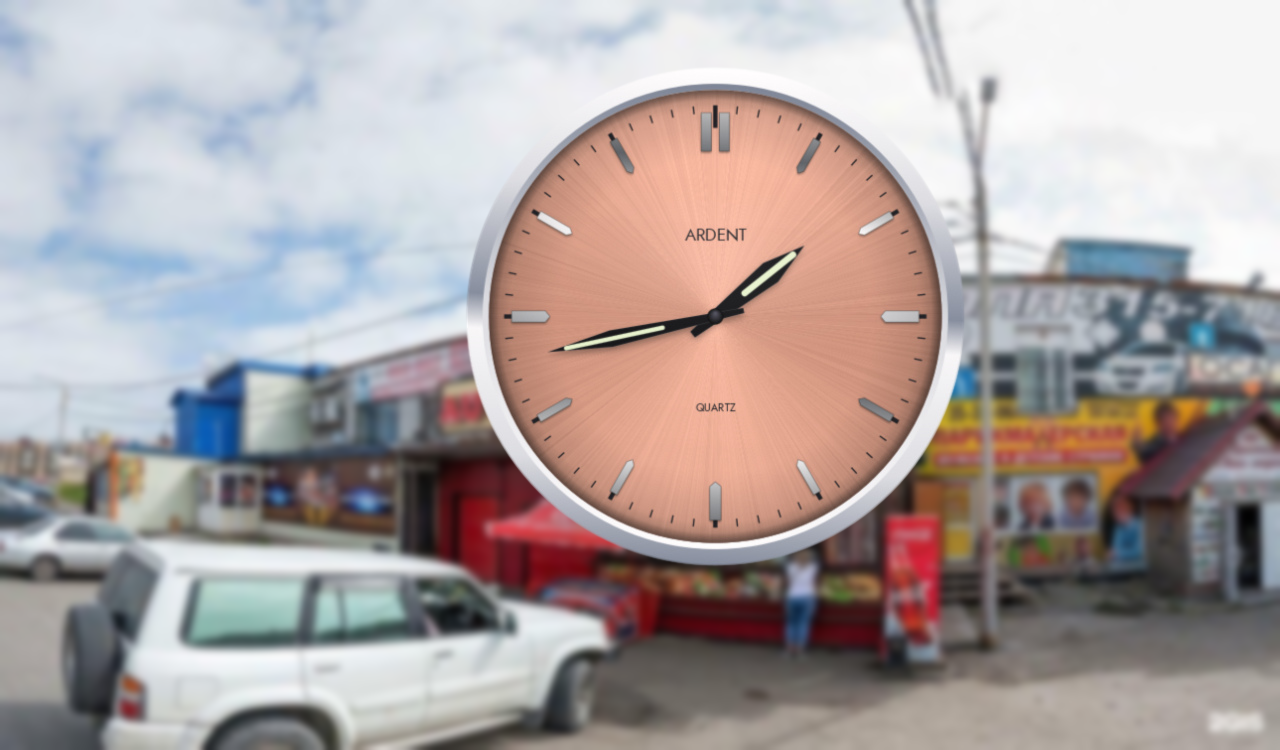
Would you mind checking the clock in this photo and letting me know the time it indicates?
1:43
